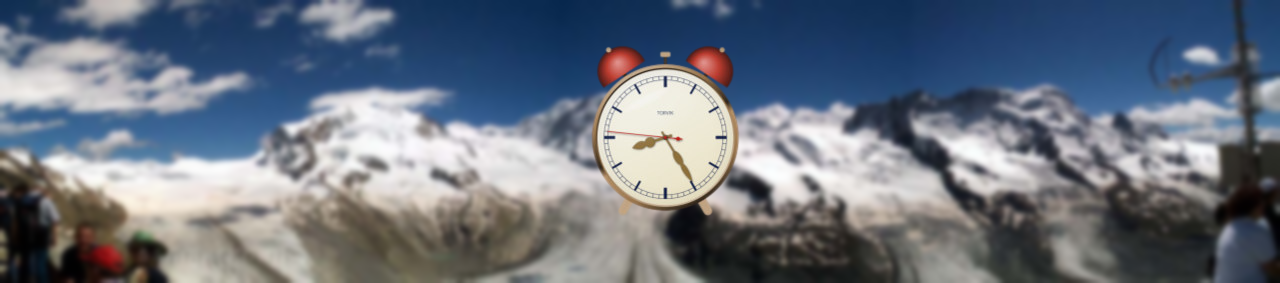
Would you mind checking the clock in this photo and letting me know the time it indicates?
8:24:46
